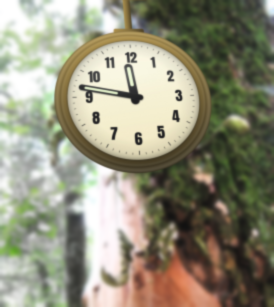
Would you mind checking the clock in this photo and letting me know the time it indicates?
11:47
